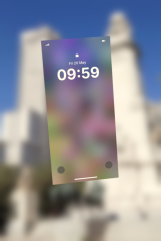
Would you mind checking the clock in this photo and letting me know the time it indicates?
9:59
